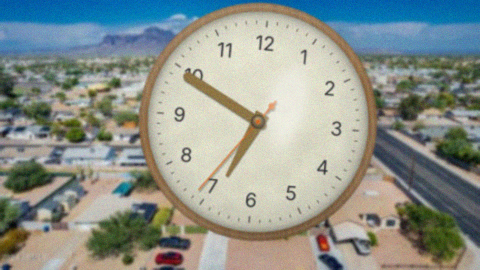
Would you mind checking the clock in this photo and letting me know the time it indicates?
6:49:36
